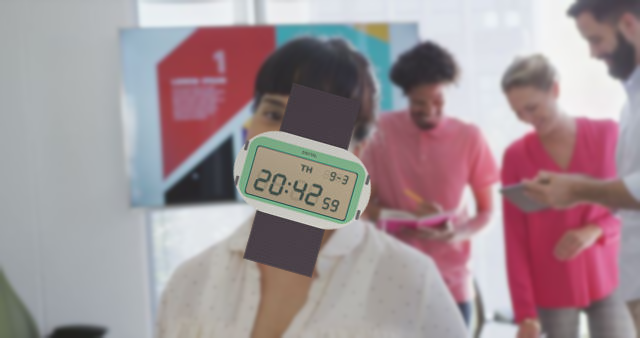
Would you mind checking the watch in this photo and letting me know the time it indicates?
20:42:59
